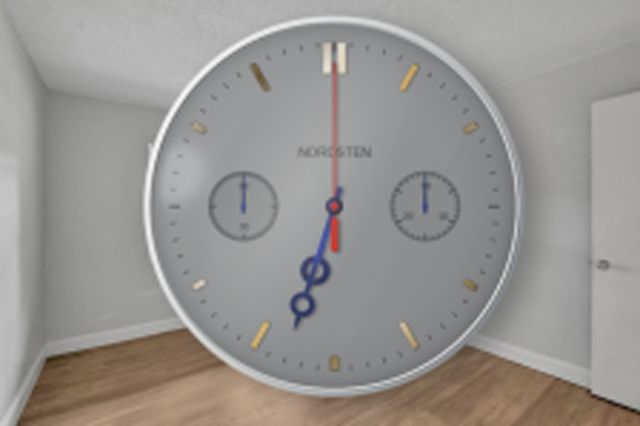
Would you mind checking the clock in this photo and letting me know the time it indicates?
6:33
